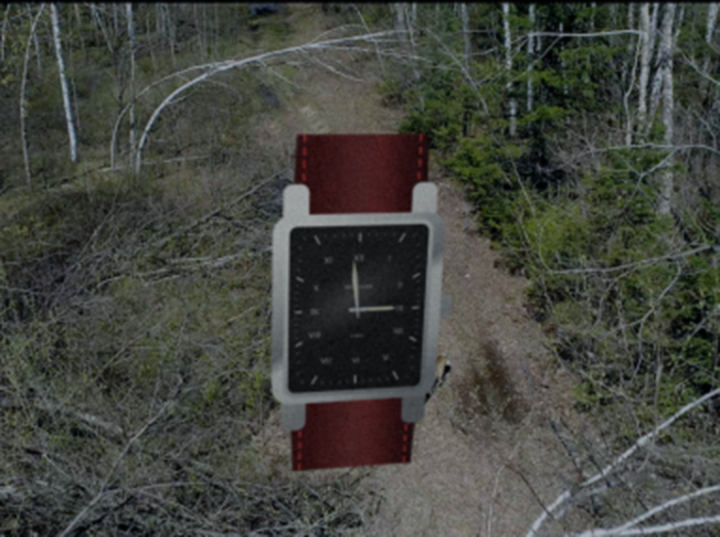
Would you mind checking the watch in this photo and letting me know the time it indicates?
2:59
